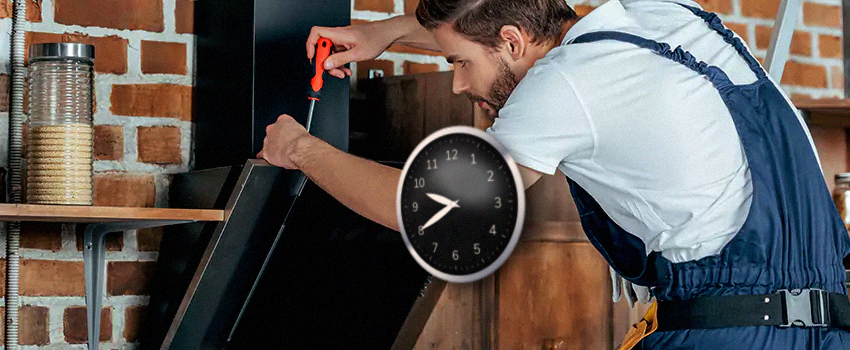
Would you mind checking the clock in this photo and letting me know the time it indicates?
9:40
